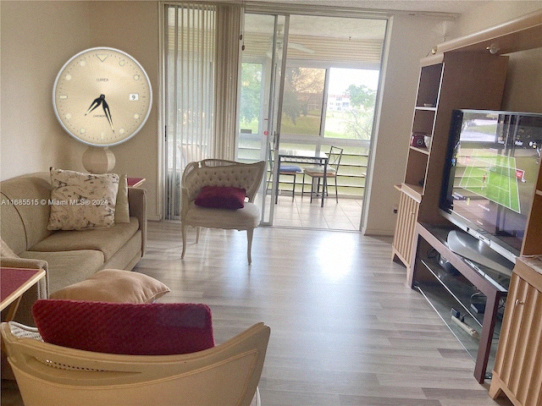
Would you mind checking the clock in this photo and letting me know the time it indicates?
7:27
